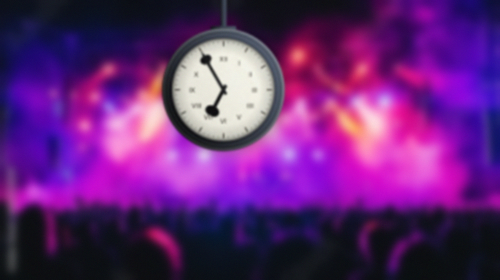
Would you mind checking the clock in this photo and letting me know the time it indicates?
6:55
